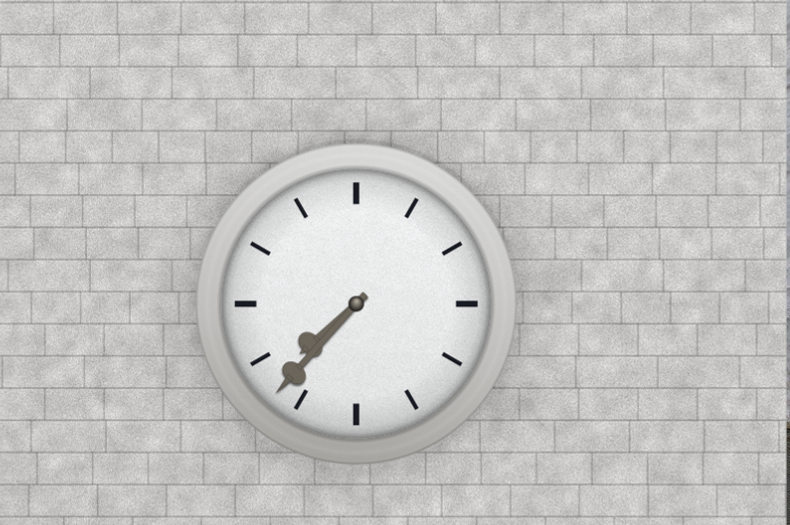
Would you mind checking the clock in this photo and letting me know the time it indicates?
7:37
